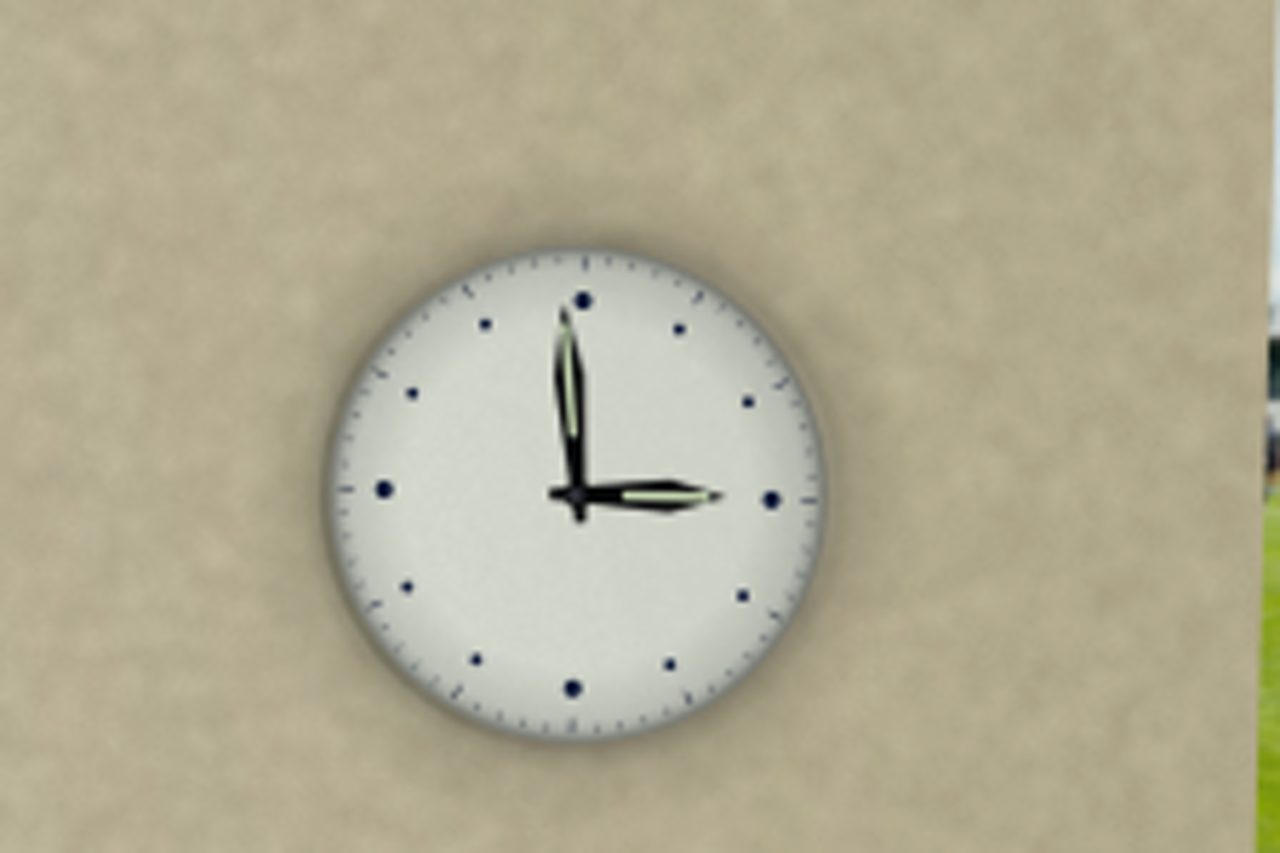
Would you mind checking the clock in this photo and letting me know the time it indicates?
2:59
